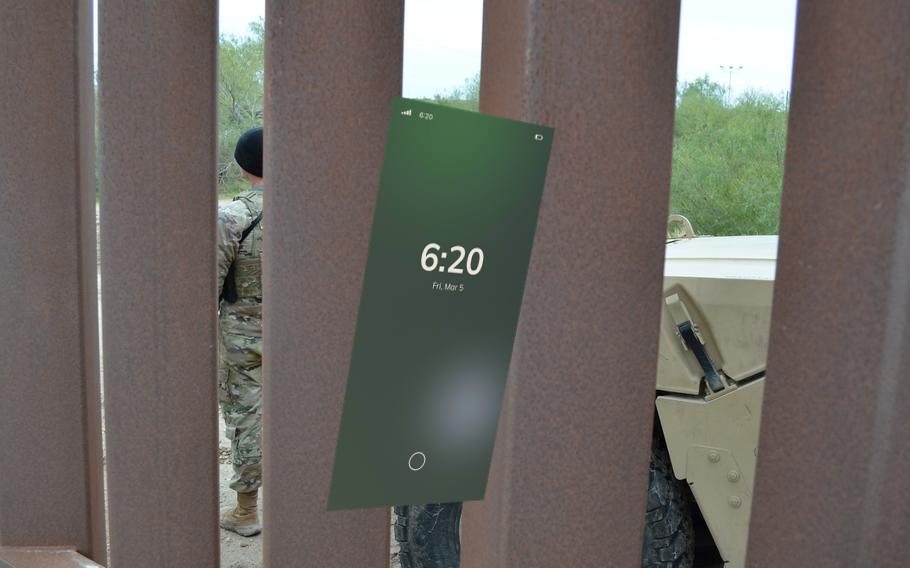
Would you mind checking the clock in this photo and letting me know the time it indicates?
6:20
